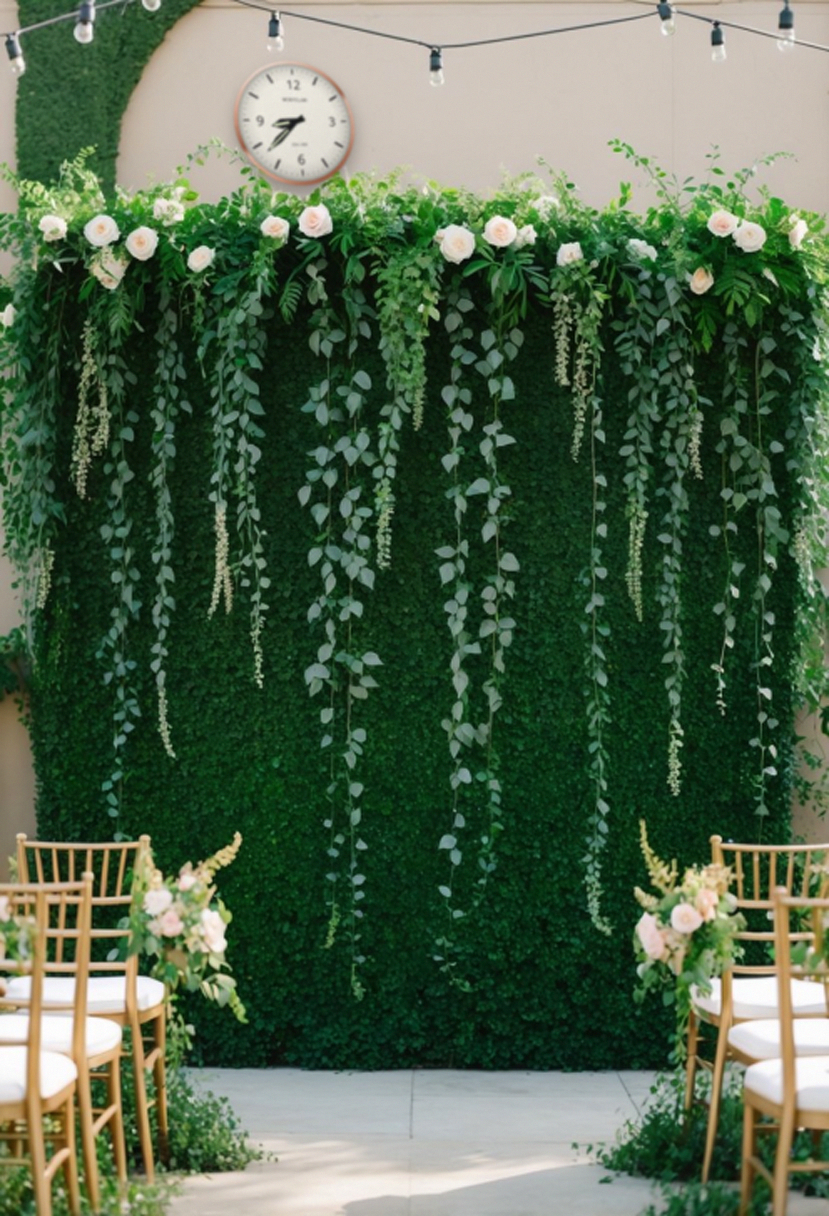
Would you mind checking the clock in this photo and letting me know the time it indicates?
8:38
